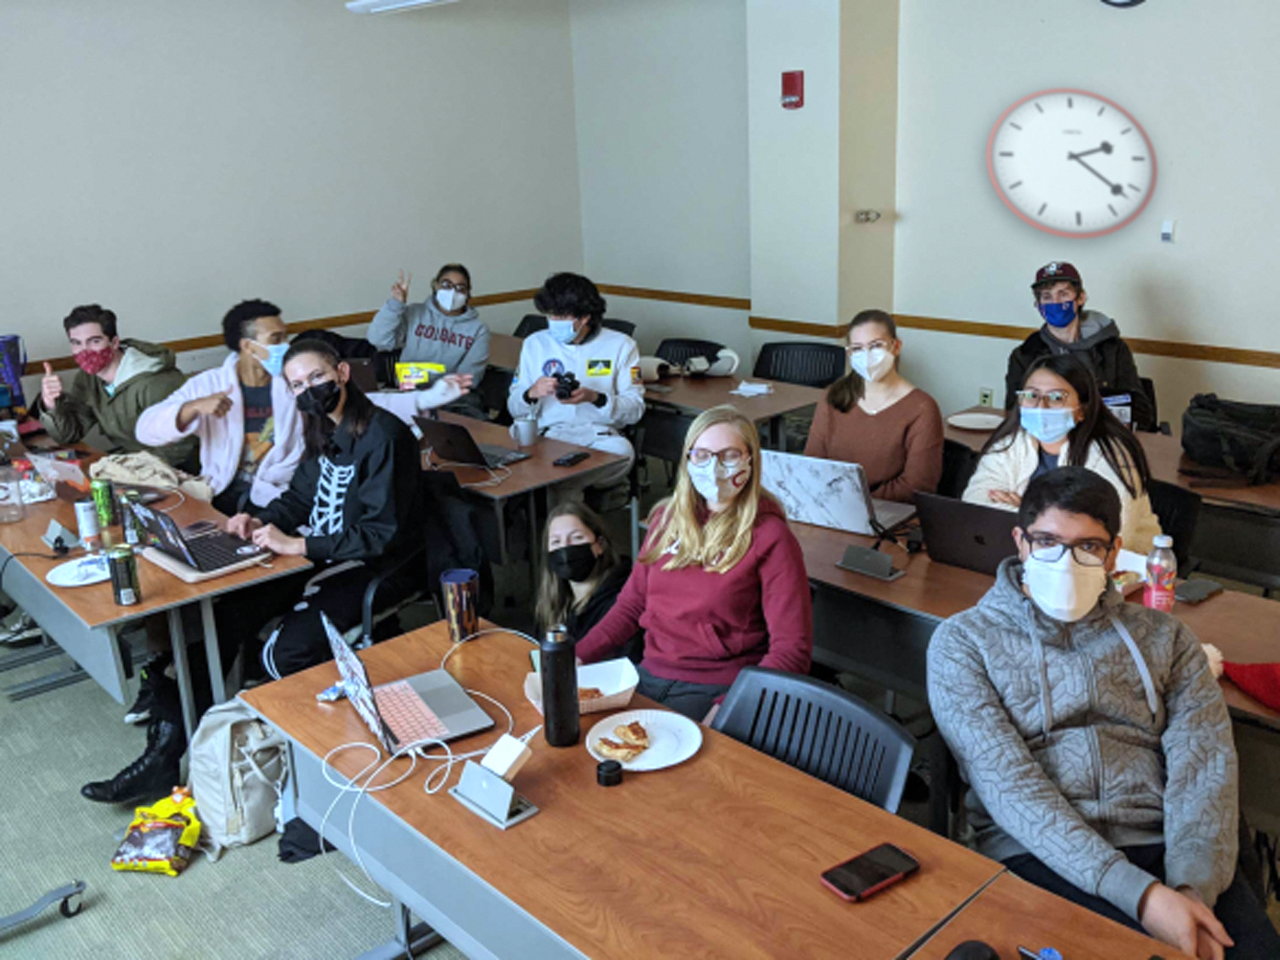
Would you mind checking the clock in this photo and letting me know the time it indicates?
2:22
